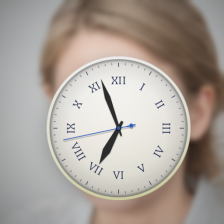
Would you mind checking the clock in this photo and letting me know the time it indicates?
6:56:43
